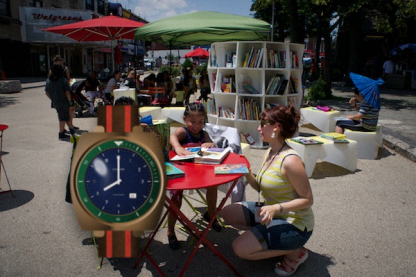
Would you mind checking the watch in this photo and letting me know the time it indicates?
8:00
